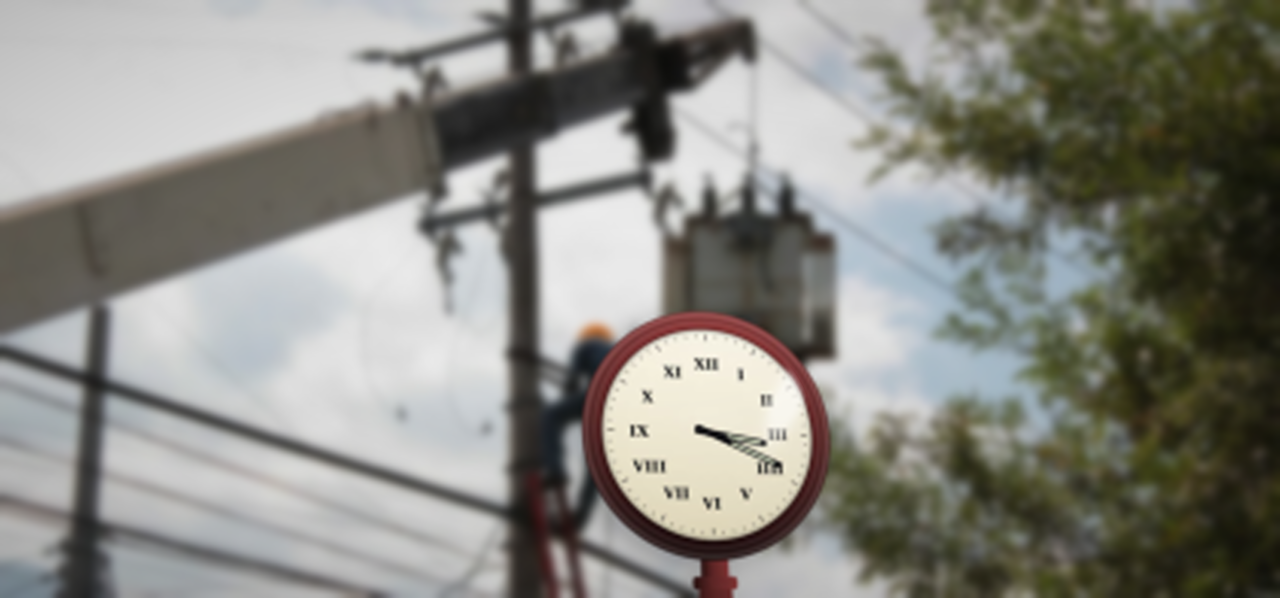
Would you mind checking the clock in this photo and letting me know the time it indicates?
3:19
